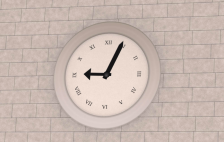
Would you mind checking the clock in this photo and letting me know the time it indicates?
9:04
